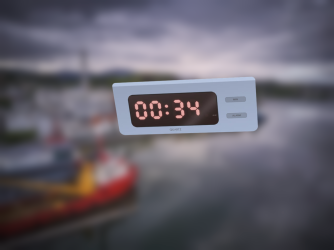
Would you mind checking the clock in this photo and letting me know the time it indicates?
0:34
